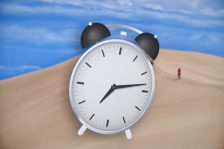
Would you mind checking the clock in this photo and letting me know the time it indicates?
7:13
